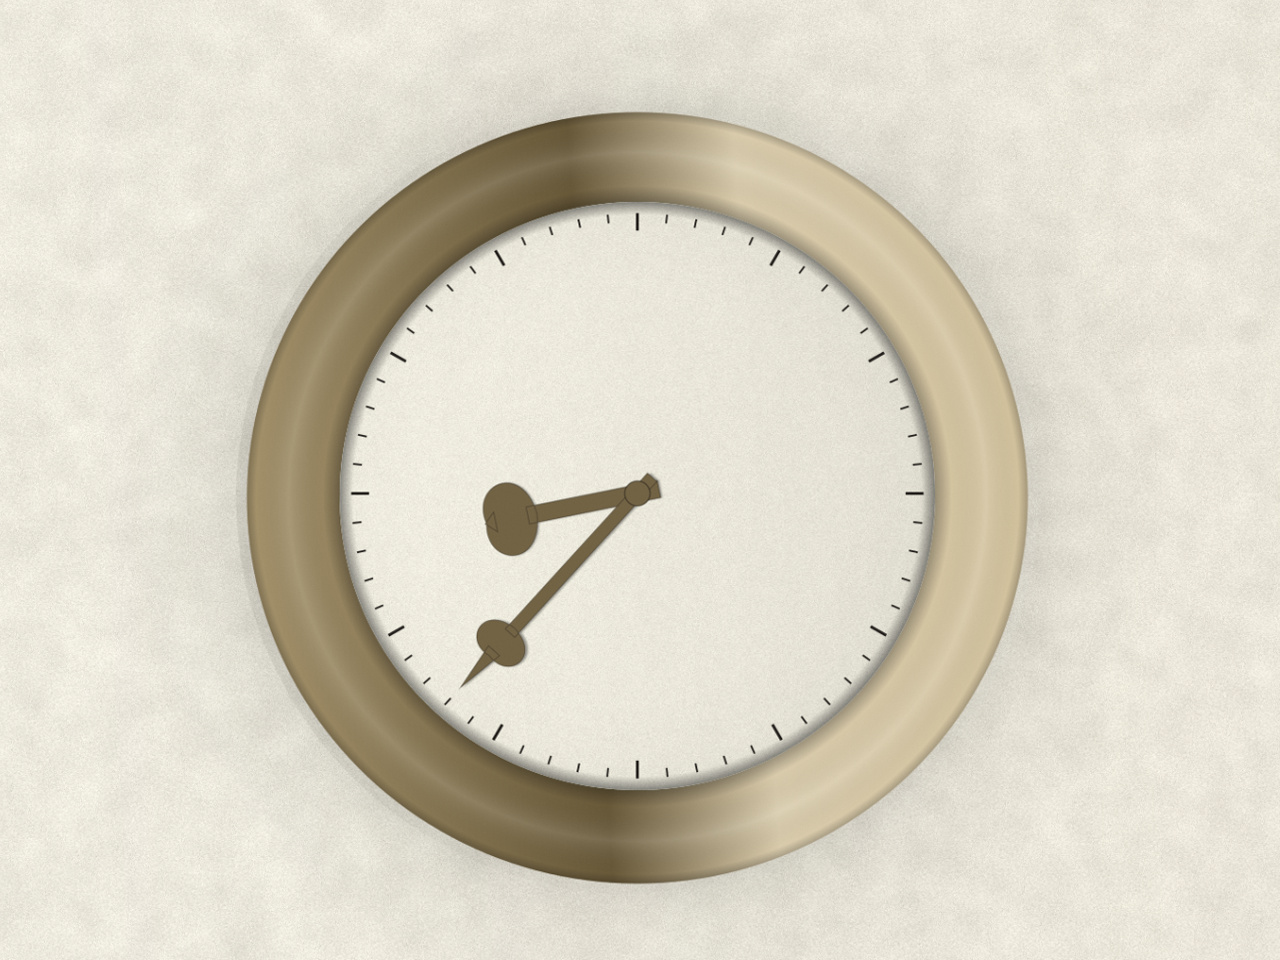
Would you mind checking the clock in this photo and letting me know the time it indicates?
8:37
